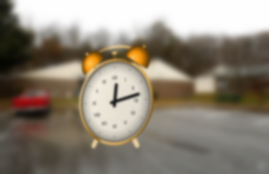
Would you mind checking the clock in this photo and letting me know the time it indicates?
12:13
